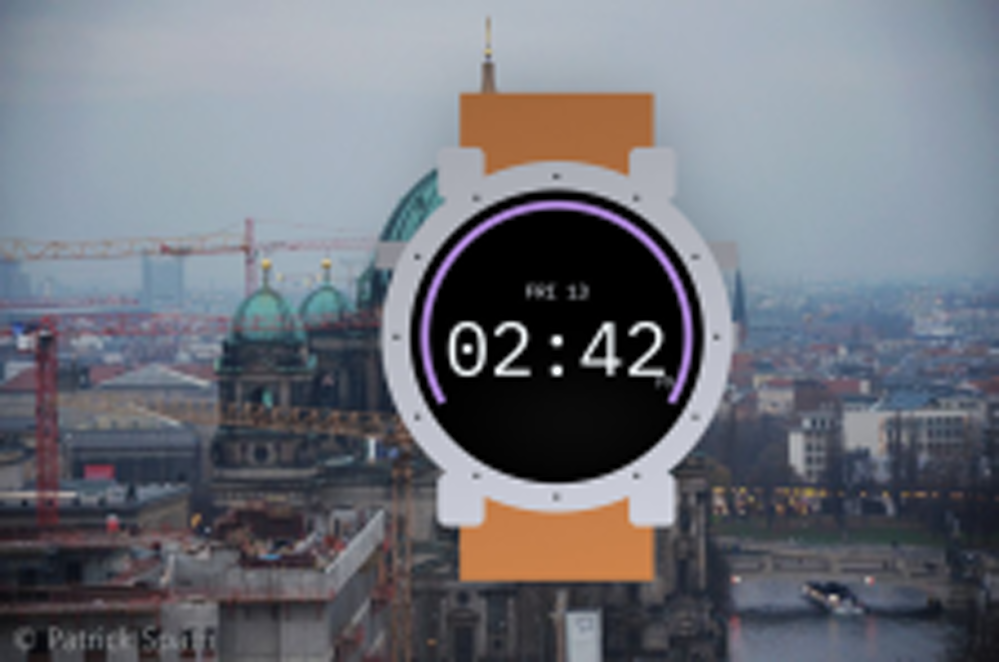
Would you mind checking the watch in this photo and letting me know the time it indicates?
2:42
